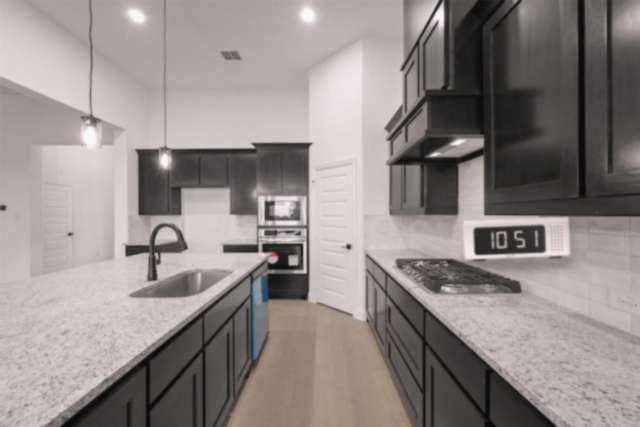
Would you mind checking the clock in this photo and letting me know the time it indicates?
10:51
